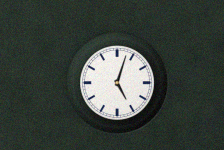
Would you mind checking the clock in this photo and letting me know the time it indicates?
5:03
